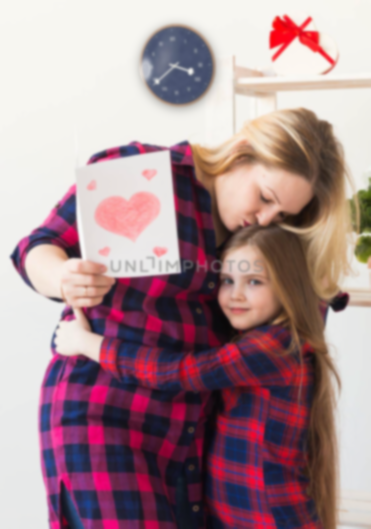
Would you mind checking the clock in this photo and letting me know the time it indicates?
3:39
